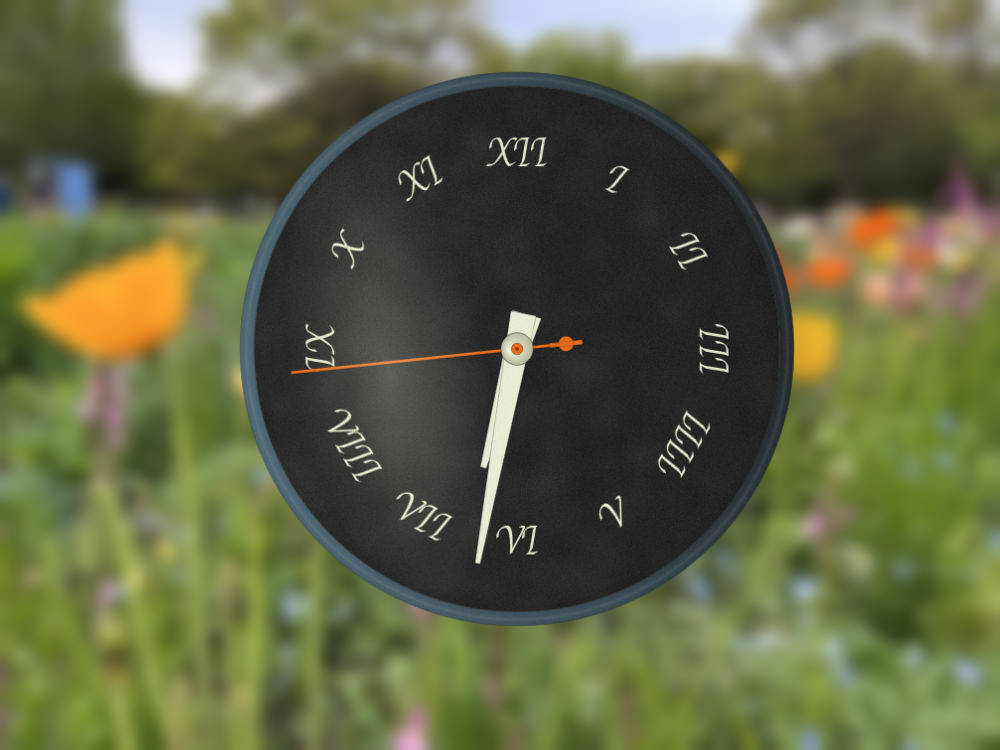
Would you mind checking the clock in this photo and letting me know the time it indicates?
6:31:44
